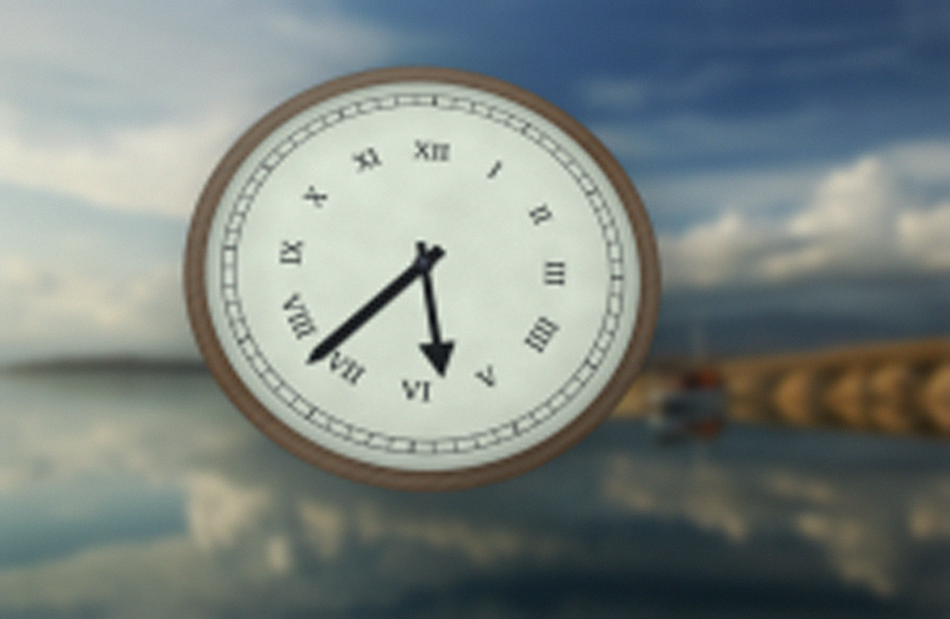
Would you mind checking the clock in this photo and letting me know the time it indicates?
5:37
